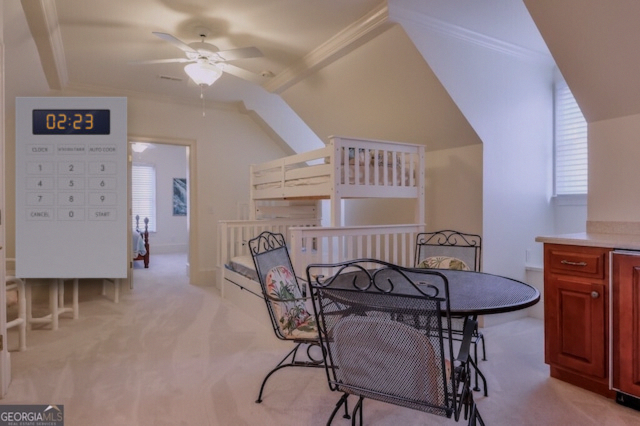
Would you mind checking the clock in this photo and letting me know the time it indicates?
2:23
